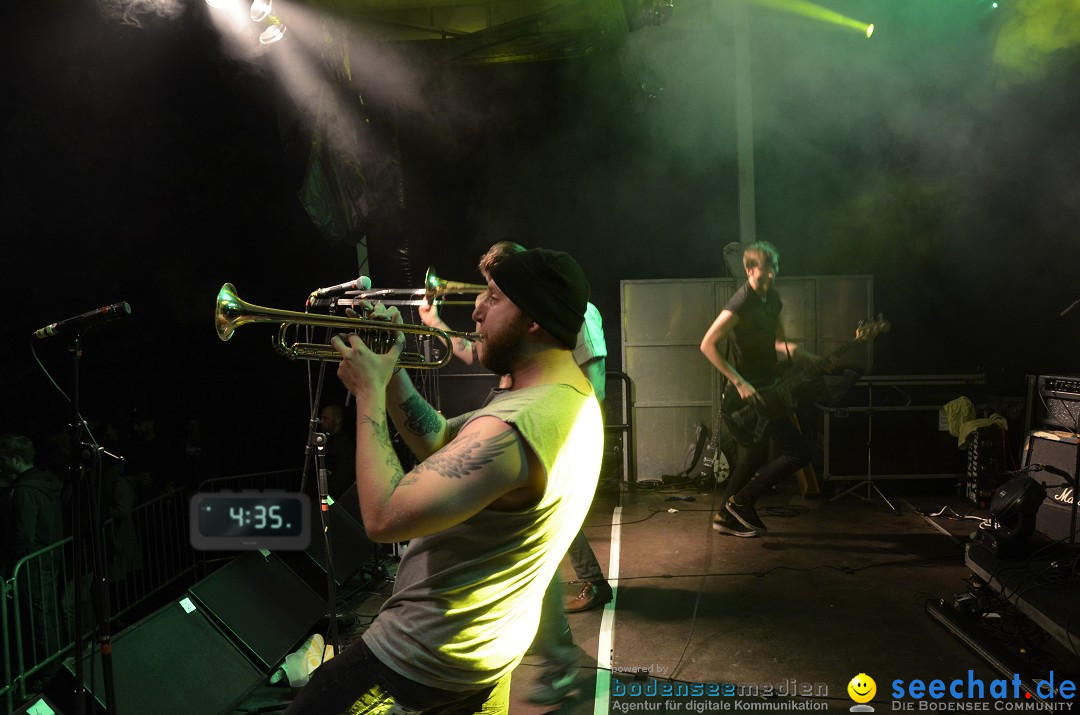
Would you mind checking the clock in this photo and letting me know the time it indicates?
4:35
